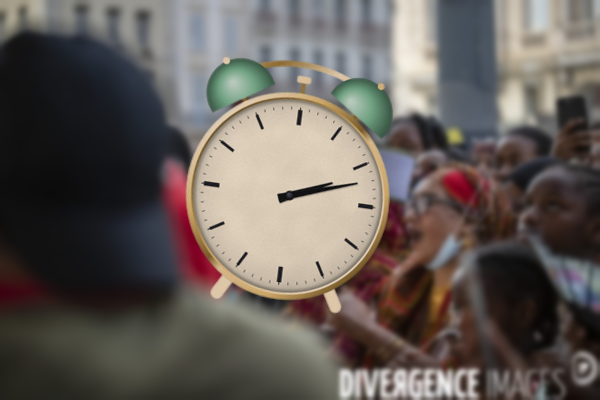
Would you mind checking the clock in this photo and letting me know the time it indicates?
2:12
